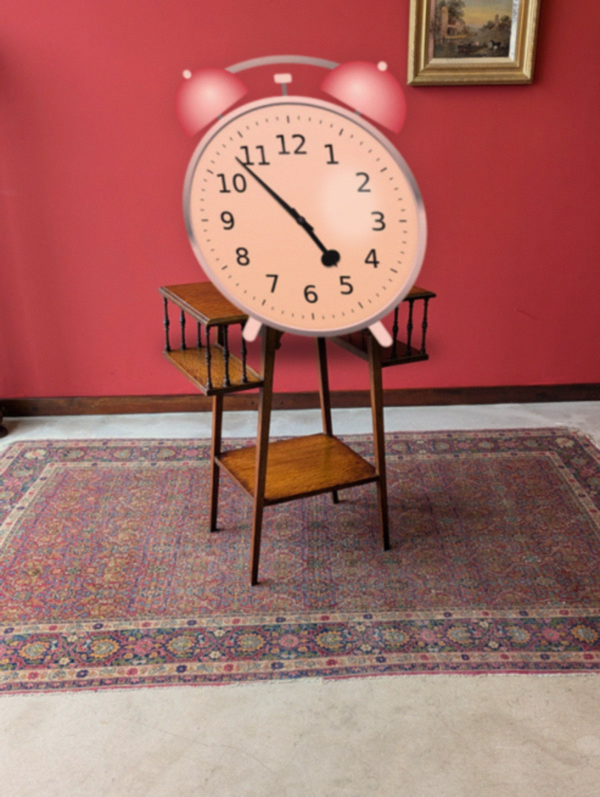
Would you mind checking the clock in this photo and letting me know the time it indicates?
4:53
